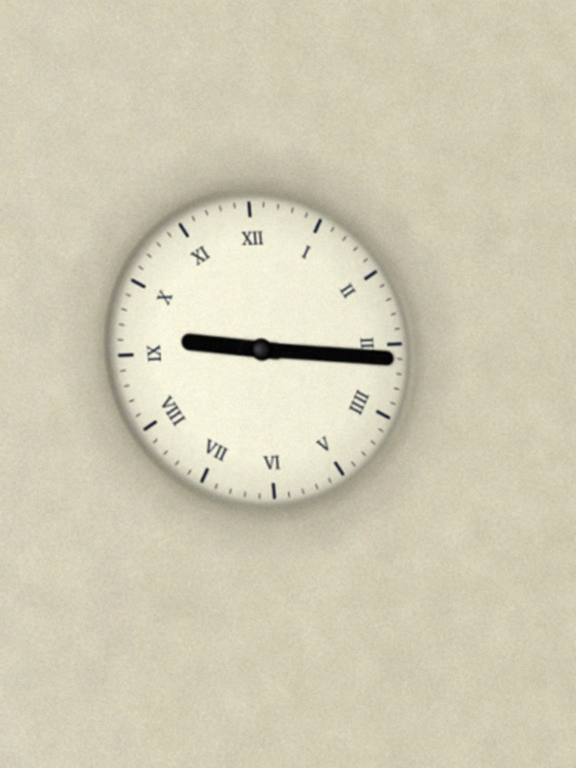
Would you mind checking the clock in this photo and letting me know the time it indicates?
9:16
